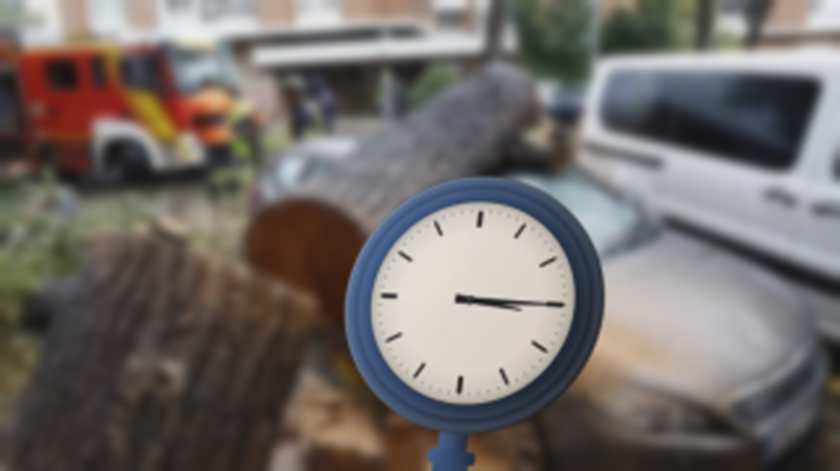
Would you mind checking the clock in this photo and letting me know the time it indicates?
3:15
